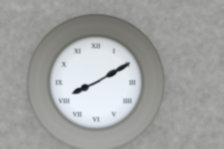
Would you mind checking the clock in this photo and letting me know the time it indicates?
8:10
